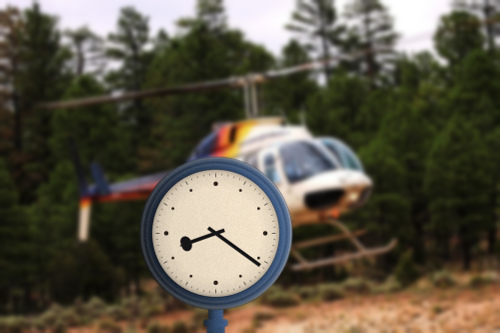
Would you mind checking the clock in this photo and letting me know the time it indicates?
8:21
